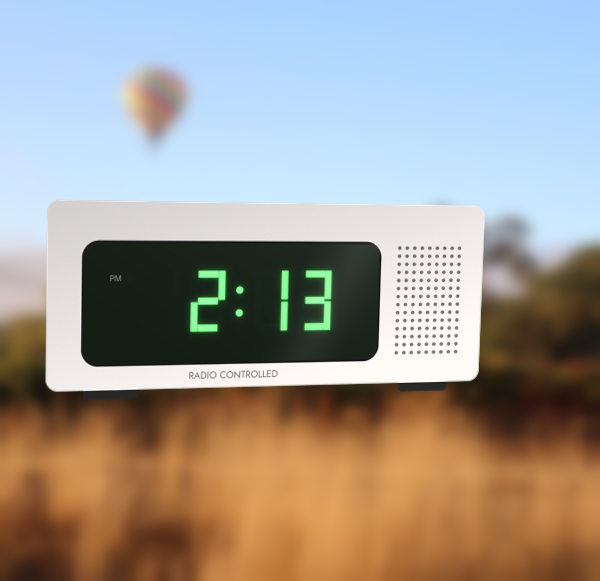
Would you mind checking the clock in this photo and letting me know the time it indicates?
2:13
